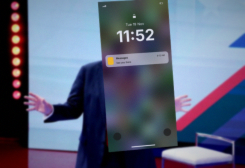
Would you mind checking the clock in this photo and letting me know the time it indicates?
11:52
